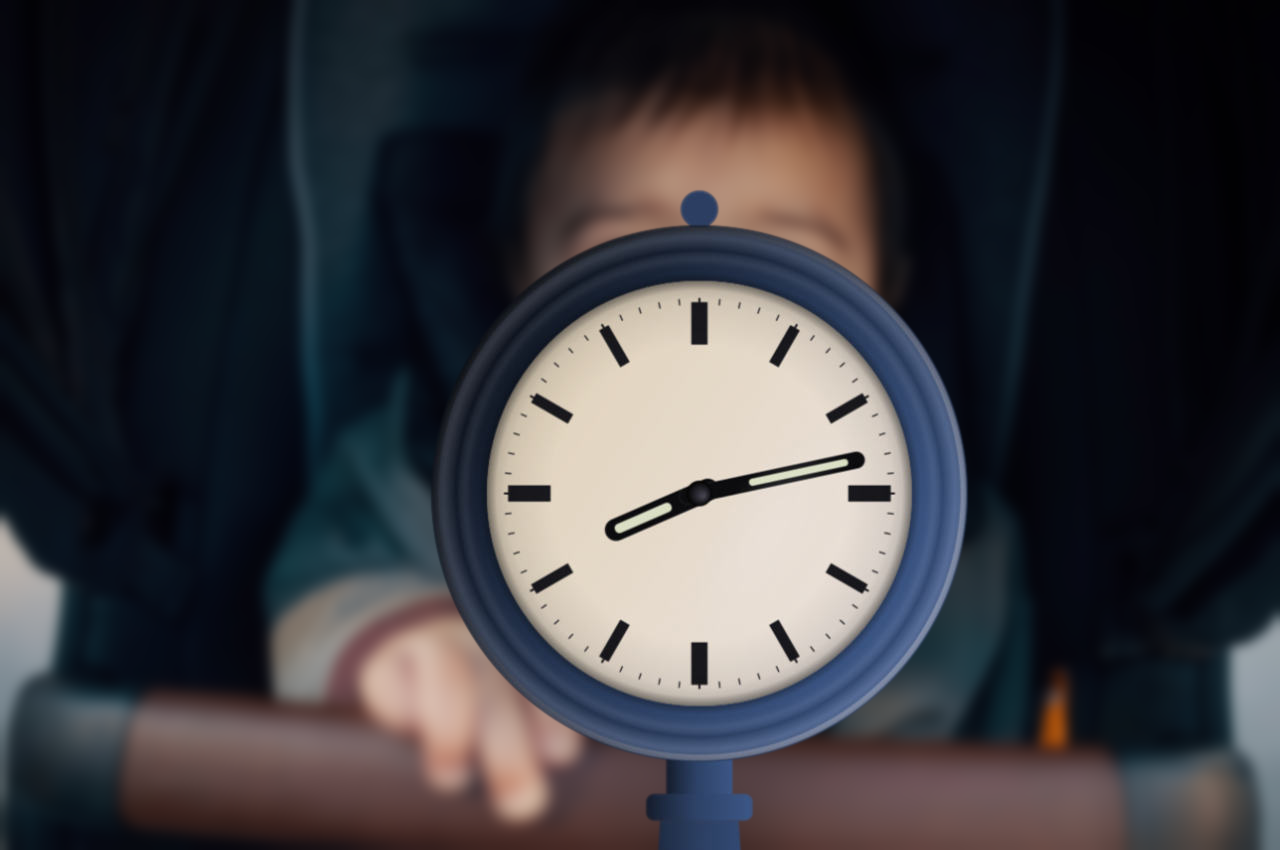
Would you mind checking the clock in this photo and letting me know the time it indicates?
8:13
